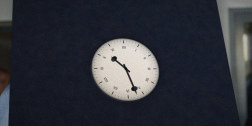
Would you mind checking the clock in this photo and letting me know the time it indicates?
10:27
